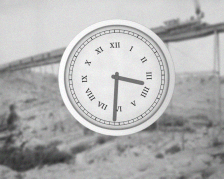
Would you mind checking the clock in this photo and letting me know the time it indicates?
3:31
